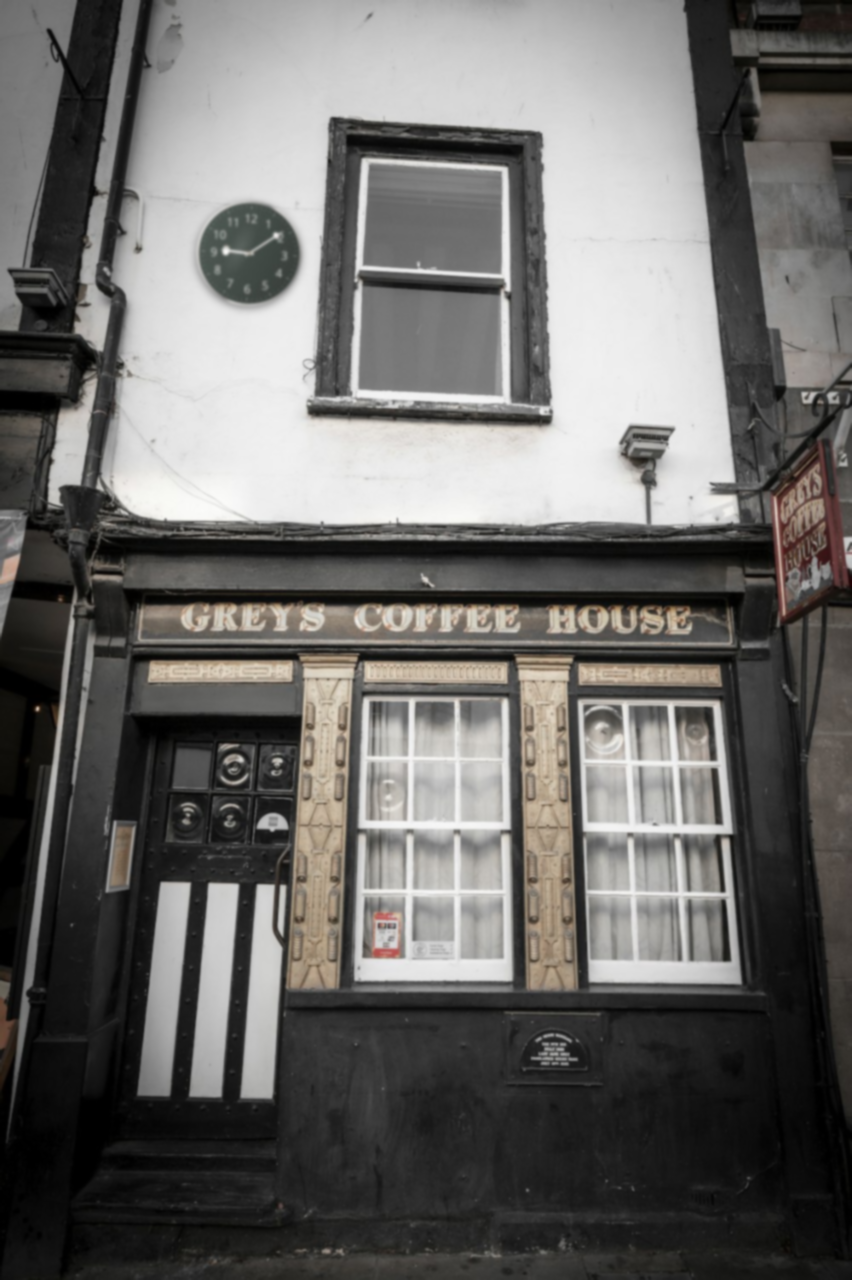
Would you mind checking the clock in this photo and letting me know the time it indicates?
9:09
